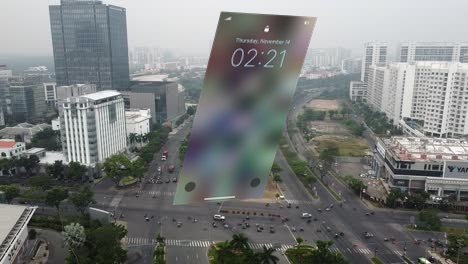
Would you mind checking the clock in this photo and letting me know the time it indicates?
2:21
